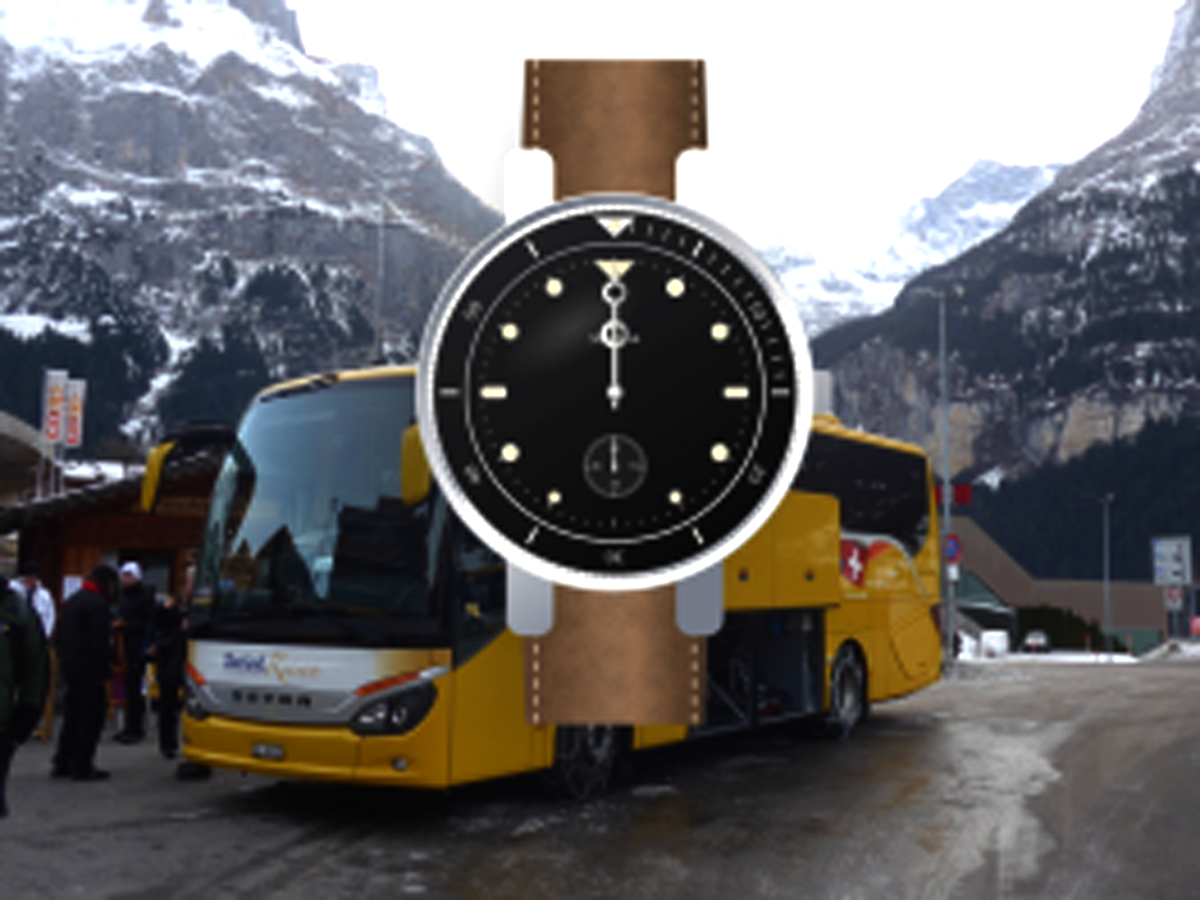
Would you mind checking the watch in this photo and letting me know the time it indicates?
12:00
